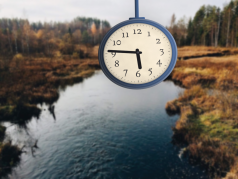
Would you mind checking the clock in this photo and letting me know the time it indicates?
5:46
